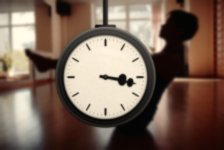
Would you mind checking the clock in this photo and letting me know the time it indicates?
3:17
